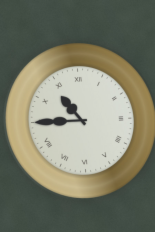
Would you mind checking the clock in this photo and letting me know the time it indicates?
10:45
